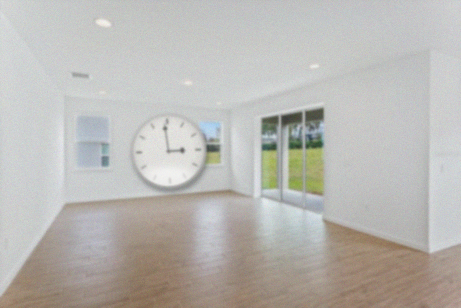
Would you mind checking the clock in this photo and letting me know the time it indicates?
2:59
